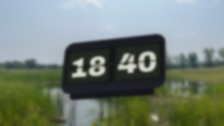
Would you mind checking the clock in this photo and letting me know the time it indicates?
18:40
